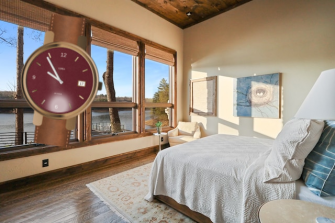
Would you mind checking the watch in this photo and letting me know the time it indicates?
9:54
